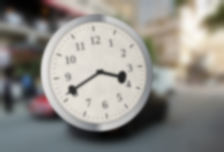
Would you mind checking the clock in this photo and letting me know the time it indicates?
3:41
